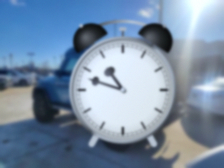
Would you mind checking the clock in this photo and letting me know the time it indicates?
10:48
